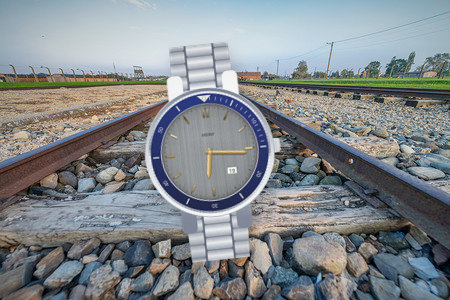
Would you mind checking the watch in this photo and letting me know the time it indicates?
6:16
